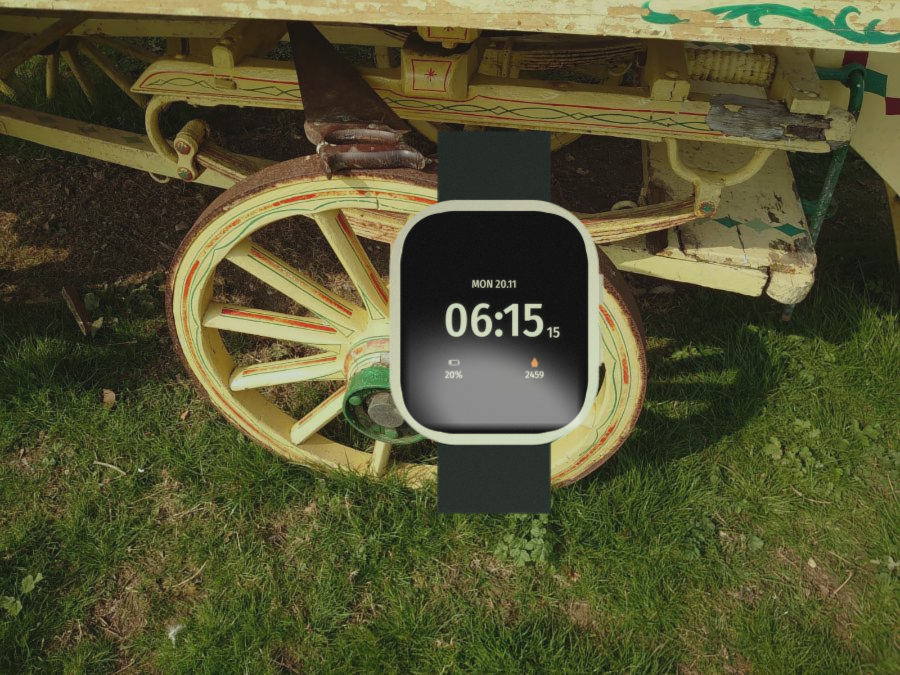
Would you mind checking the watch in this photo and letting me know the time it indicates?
6:15:15
